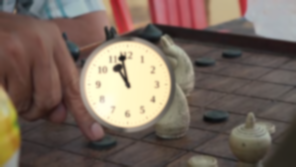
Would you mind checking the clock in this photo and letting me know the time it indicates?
10:58
